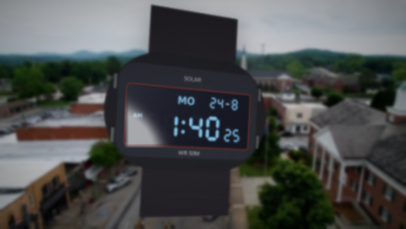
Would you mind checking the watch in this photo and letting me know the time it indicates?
1:40:25
